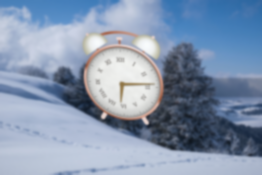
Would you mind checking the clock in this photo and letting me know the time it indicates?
6:14
